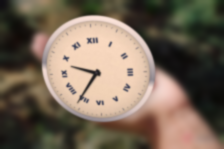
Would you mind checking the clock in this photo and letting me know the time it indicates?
9:36
